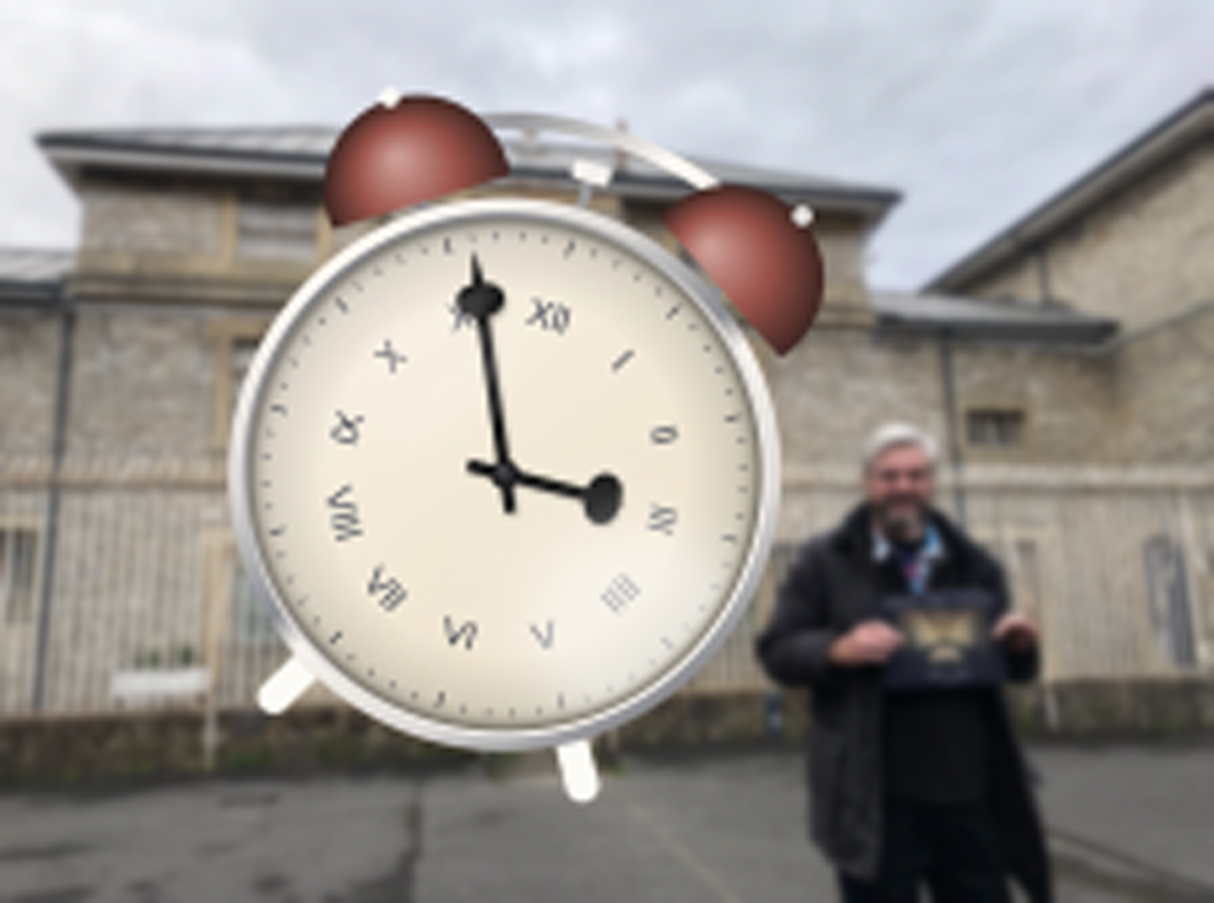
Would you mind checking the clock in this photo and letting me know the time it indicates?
2:56
